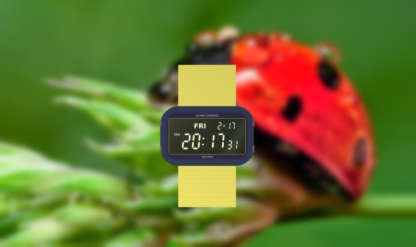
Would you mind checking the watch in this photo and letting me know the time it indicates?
20:17:31
